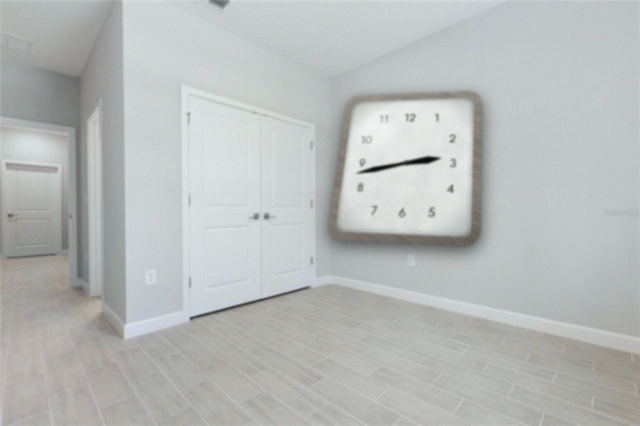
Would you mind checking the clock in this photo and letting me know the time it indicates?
2:43
